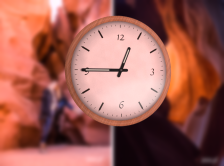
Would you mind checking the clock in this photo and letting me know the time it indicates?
12:45
